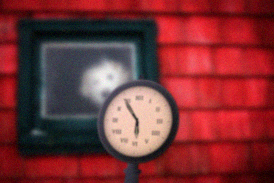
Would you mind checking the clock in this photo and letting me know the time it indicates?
5:54
